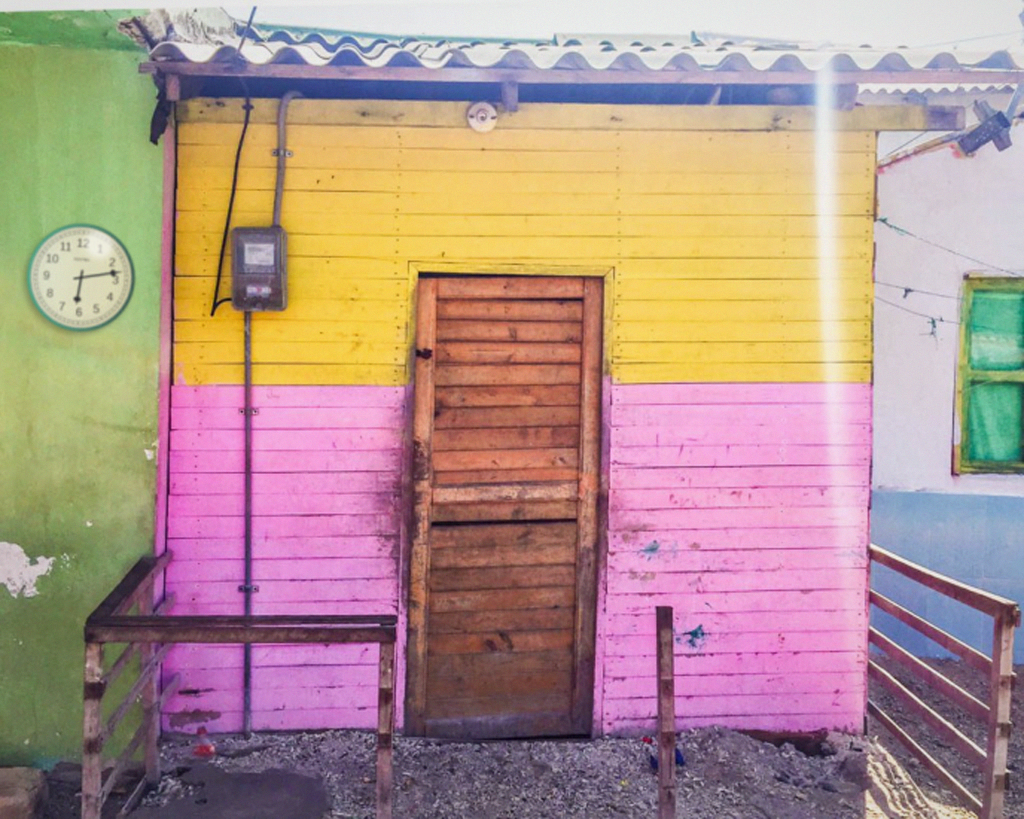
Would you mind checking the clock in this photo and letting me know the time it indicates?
6:13
